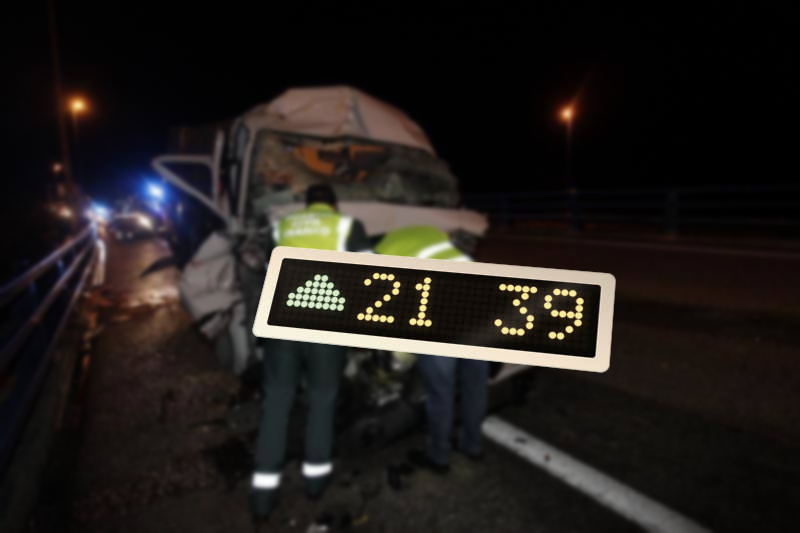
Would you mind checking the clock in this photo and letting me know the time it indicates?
21:39
